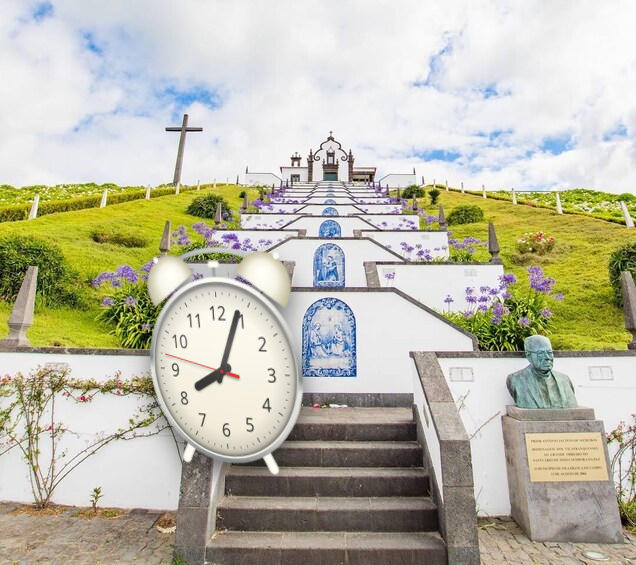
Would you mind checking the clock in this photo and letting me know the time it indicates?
8:03:47
